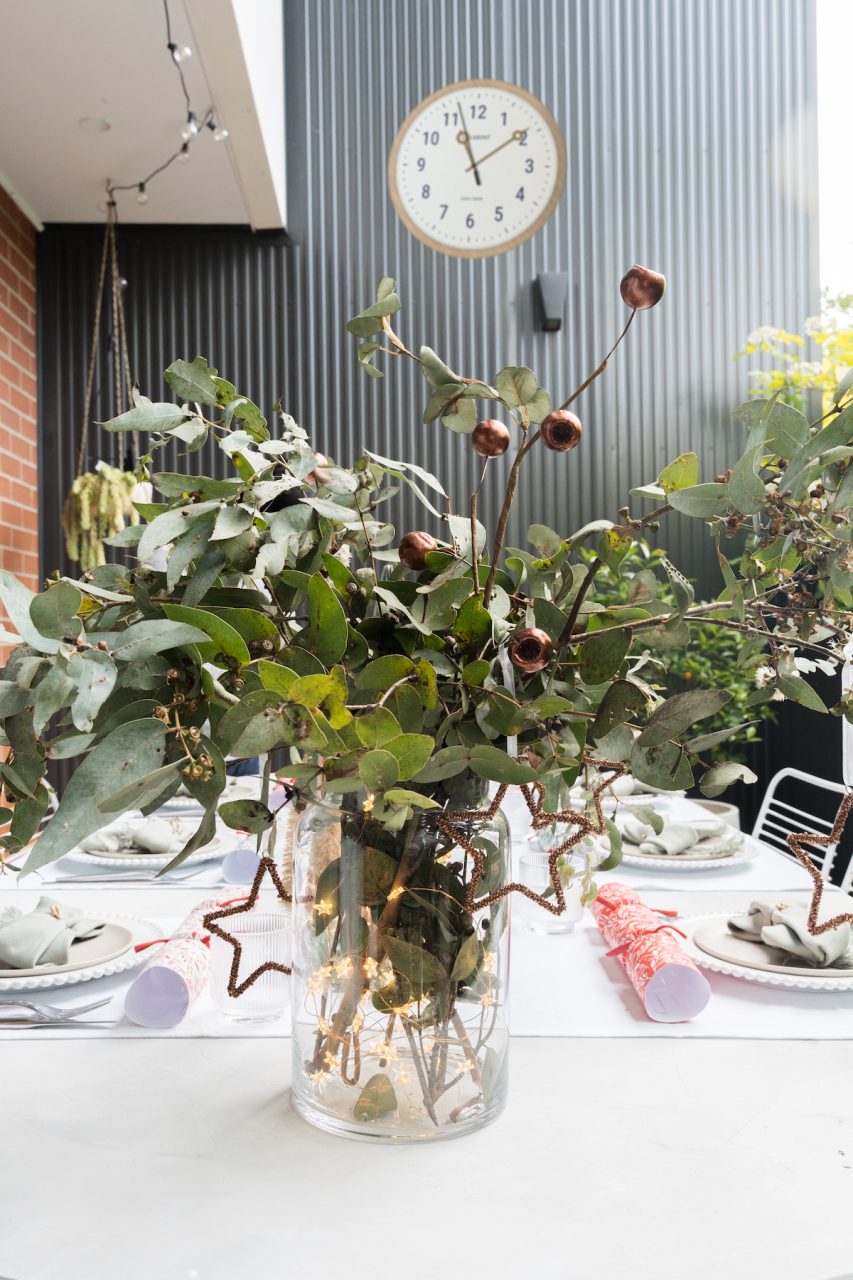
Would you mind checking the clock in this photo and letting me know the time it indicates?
11:08:57
